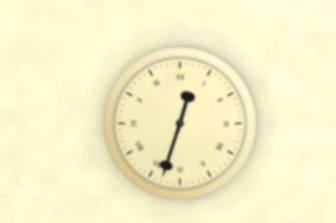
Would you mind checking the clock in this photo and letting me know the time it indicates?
12:33
